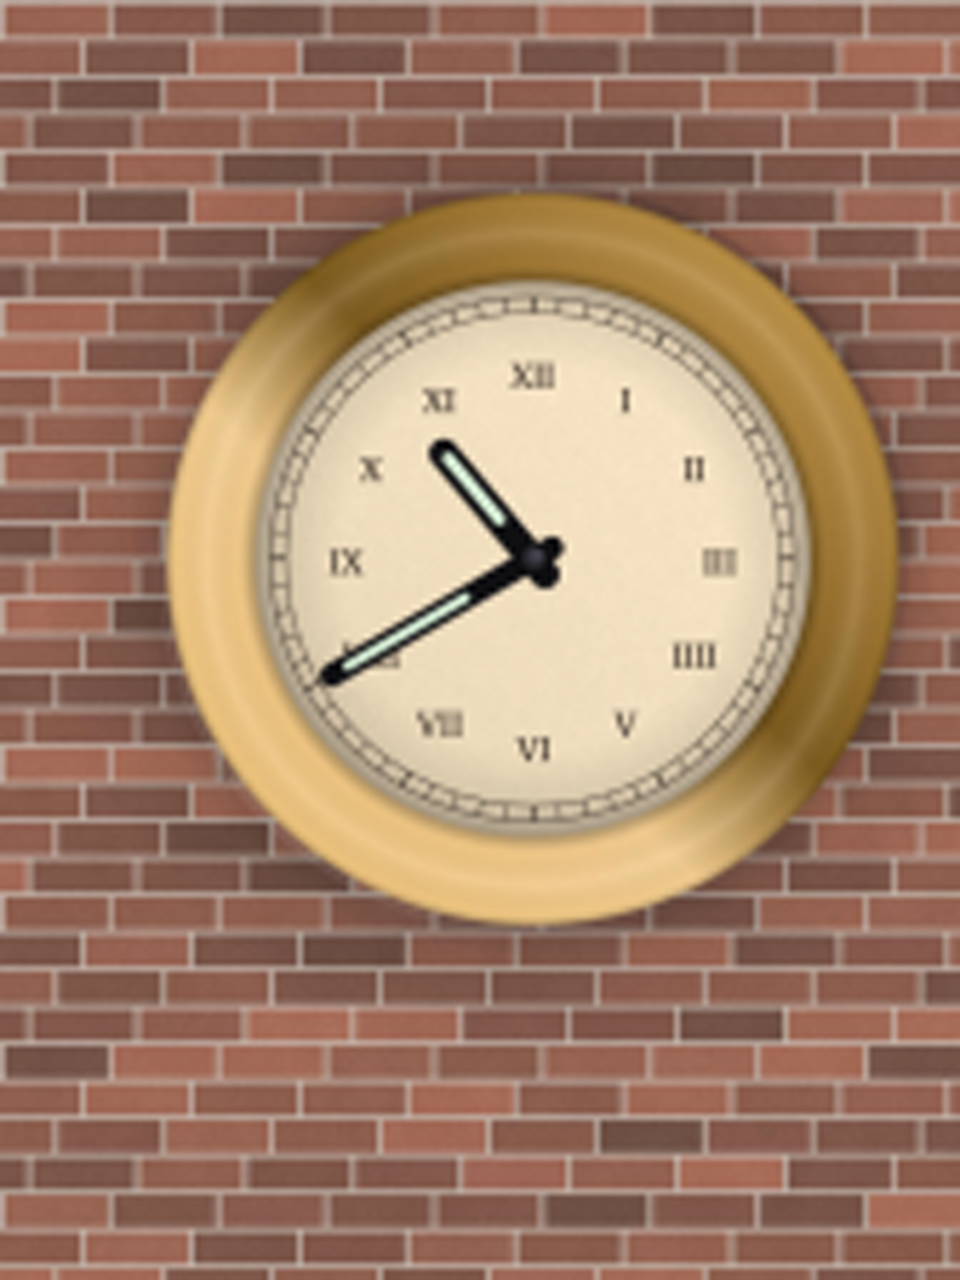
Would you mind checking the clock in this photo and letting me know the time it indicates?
10:40
